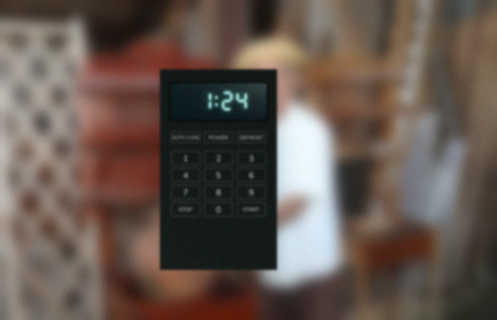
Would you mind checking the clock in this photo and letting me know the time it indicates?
1:24
